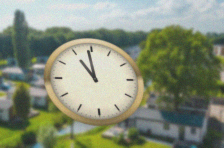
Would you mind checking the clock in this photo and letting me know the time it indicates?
10:59
